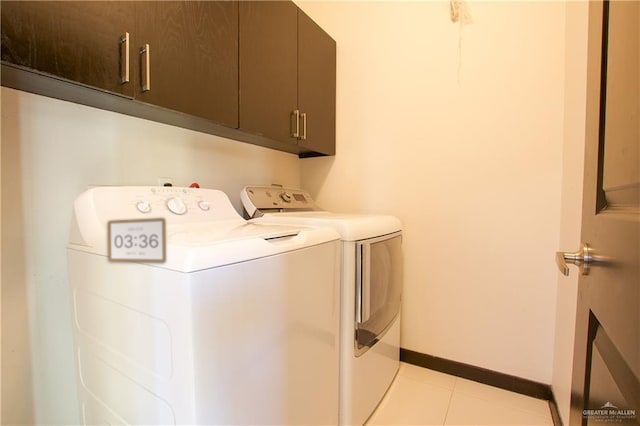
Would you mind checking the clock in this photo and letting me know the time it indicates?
3:36
